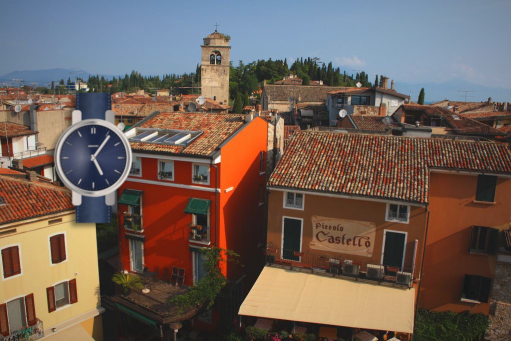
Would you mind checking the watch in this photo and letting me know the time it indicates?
5:06
